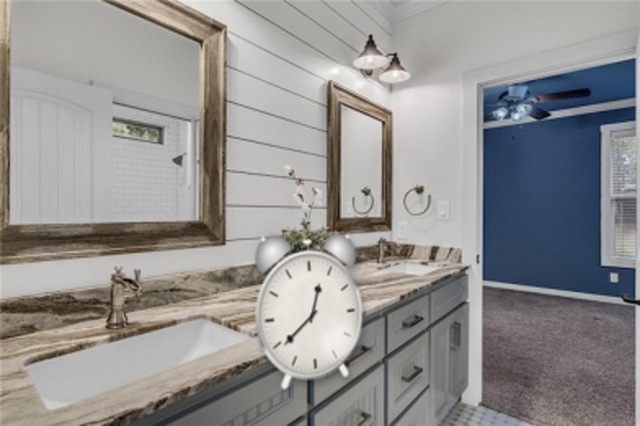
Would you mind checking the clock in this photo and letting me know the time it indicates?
12:39
